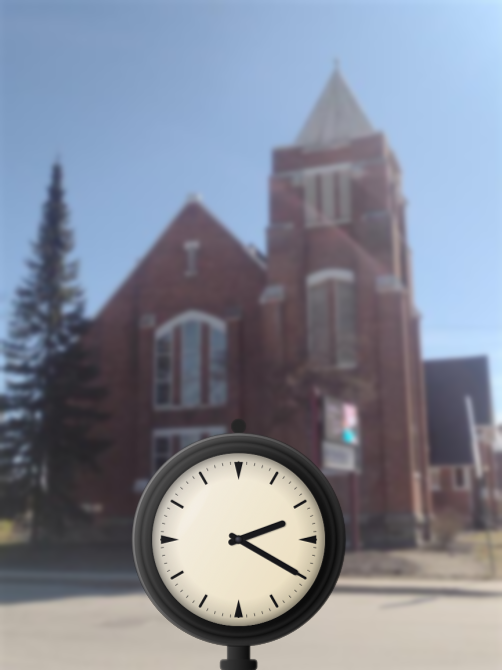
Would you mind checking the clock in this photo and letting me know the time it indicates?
2:20
